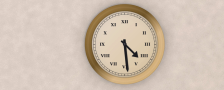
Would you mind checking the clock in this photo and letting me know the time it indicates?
4:29
